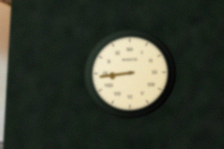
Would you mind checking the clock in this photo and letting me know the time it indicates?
8:44
